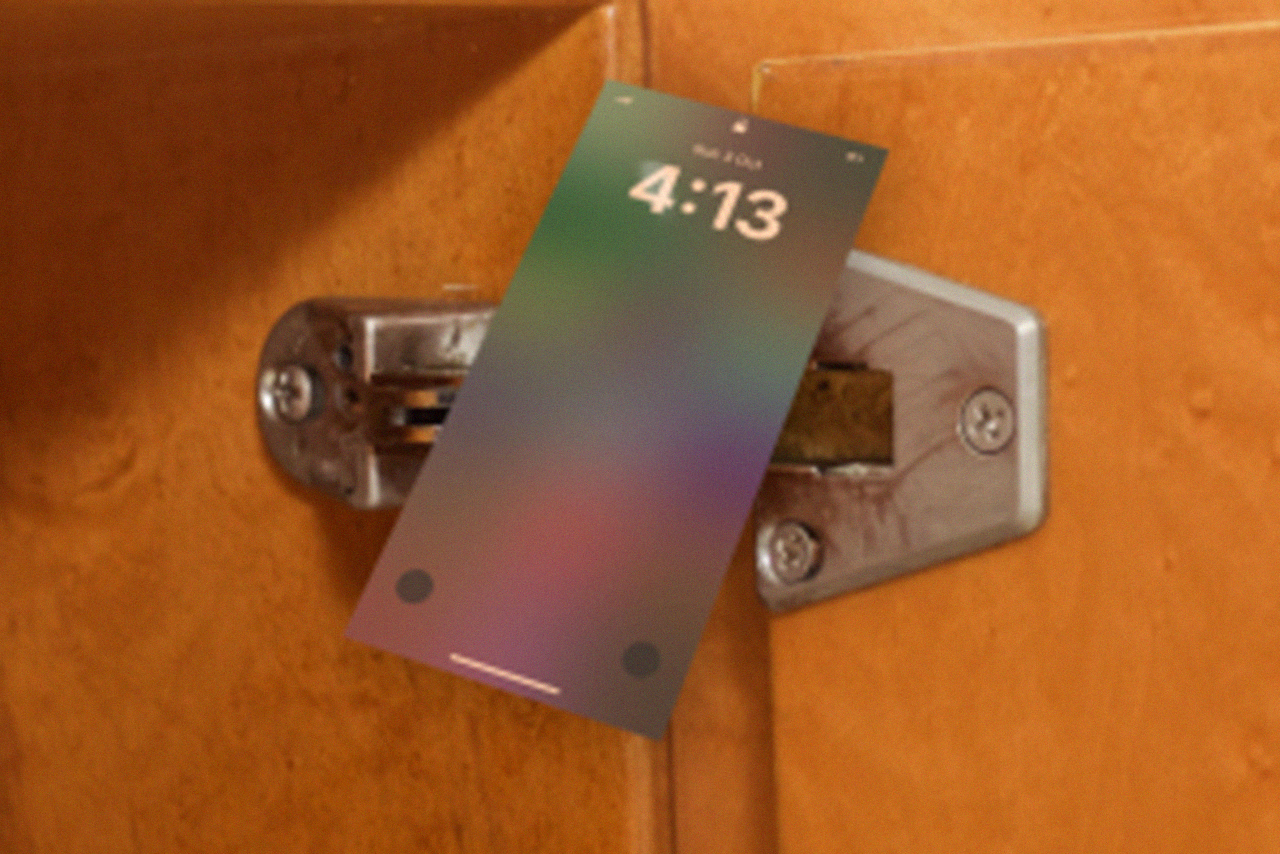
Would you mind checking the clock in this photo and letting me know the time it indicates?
4:13
